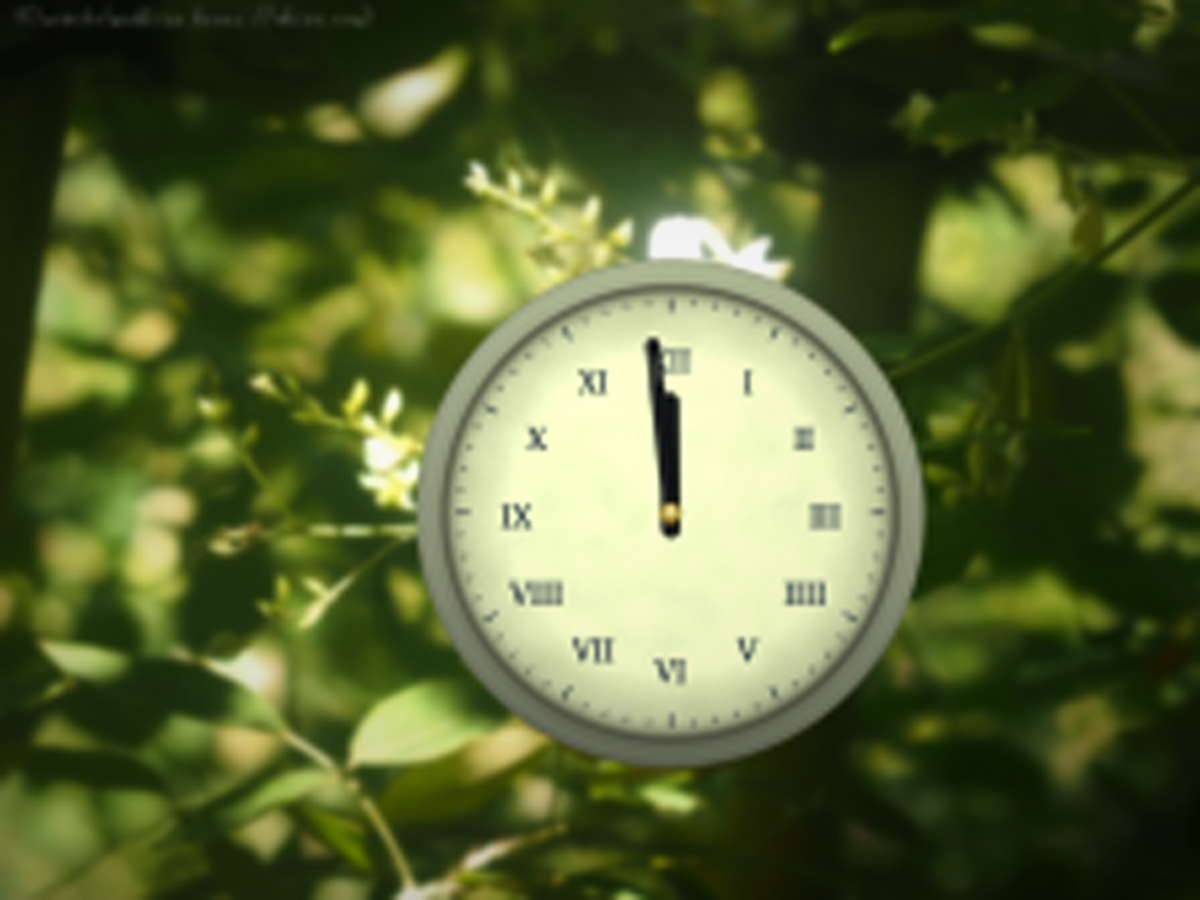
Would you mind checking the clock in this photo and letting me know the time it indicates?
11:59
